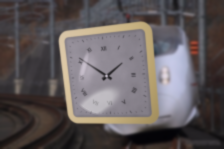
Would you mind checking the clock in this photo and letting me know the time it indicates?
1:51
